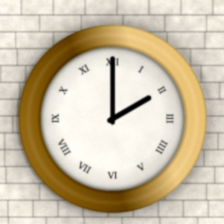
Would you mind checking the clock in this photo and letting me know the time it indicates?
2:00
